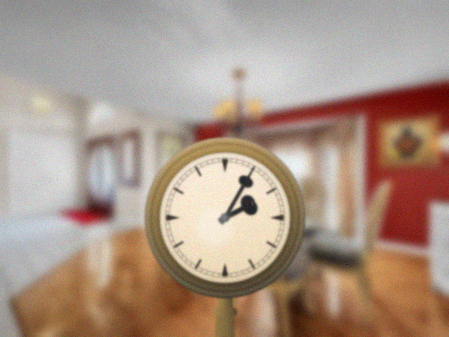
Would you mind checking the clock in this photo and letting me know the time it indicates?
2:05
